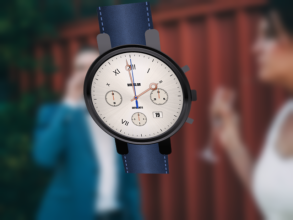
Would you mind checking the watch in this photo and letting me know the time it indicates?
1:59
